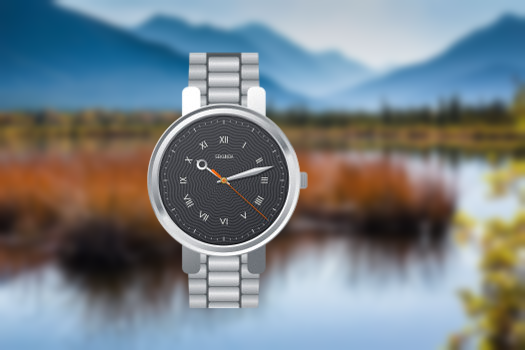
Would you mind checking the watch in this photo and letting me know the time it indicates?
10:12:22
